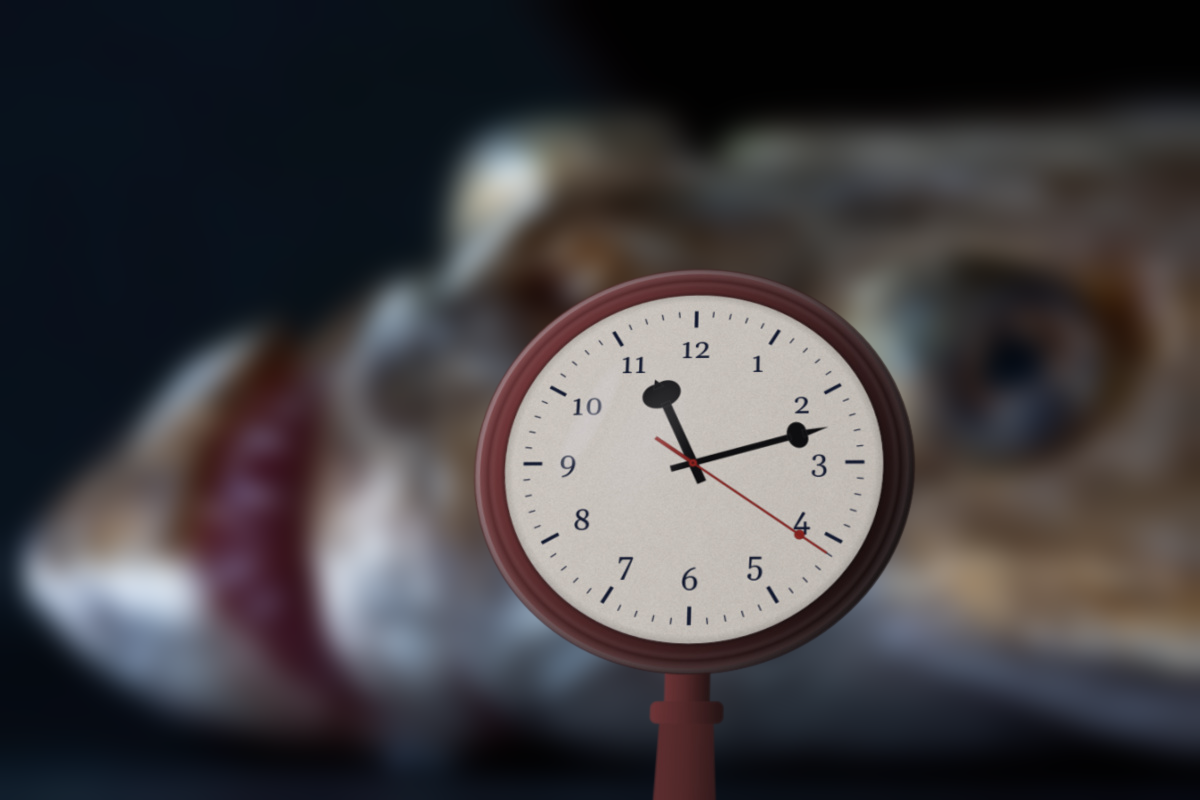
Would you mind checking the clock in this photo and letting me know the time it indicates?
11:12:21
